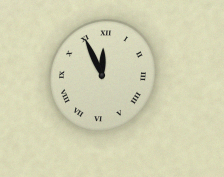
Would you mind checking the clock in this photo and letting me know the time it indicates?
11:55
